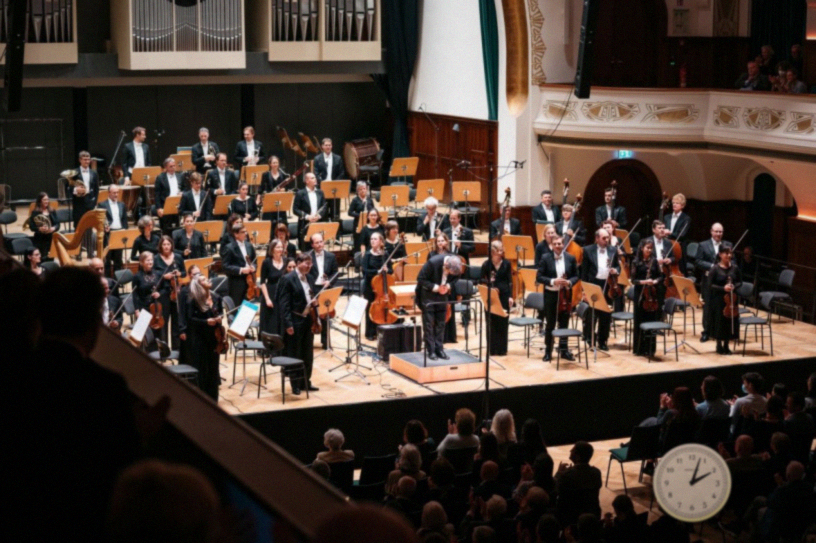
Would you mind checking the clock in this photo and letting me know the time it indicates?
2:03
